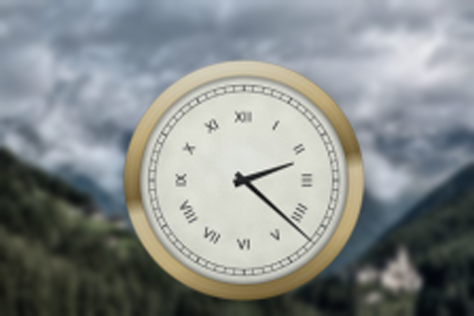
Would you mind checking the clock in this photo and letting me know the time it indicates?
2:22
